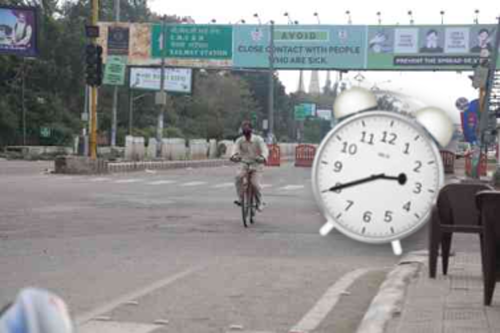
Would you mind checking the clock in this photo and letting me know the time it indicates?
2:40
